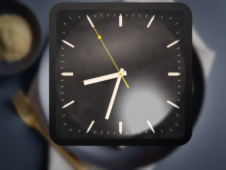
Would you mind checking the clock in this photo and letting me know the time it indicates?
8:32:55
